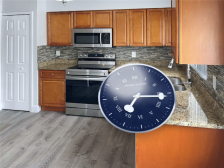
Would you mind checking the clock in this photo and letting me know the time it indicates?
7:16
